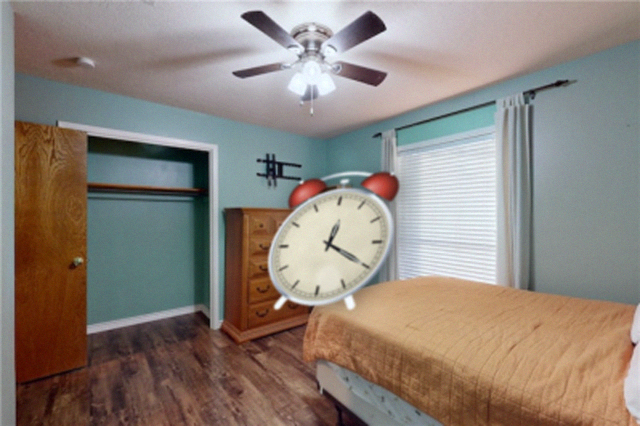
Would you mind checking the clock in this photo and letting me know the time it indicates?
12:20
